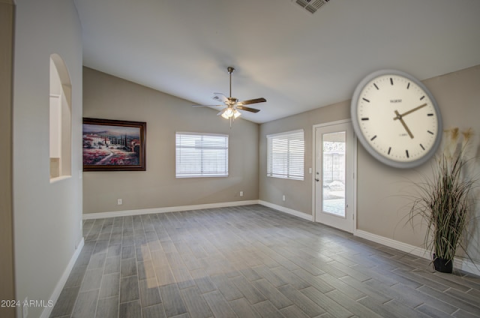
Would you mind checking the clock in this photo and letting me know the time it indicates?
5:12
